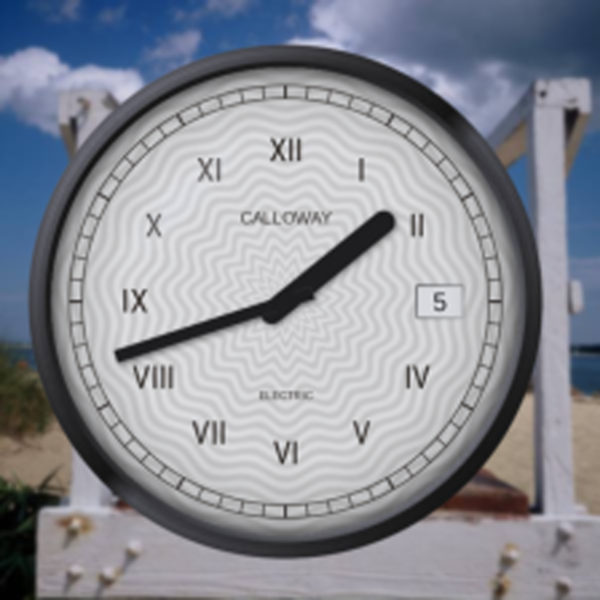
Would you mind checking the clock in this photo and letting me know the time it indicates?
1:42
